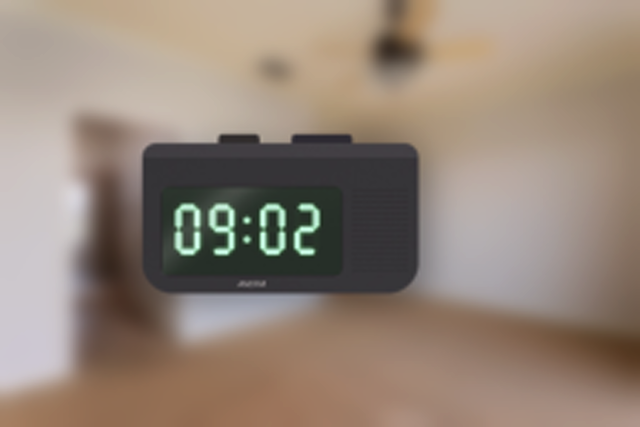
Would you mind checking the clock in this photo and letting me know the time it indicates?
9:02
